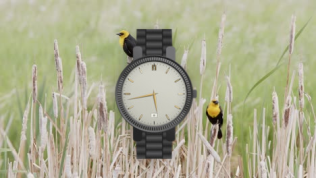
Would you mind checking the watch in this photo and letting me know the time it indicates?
5:43
